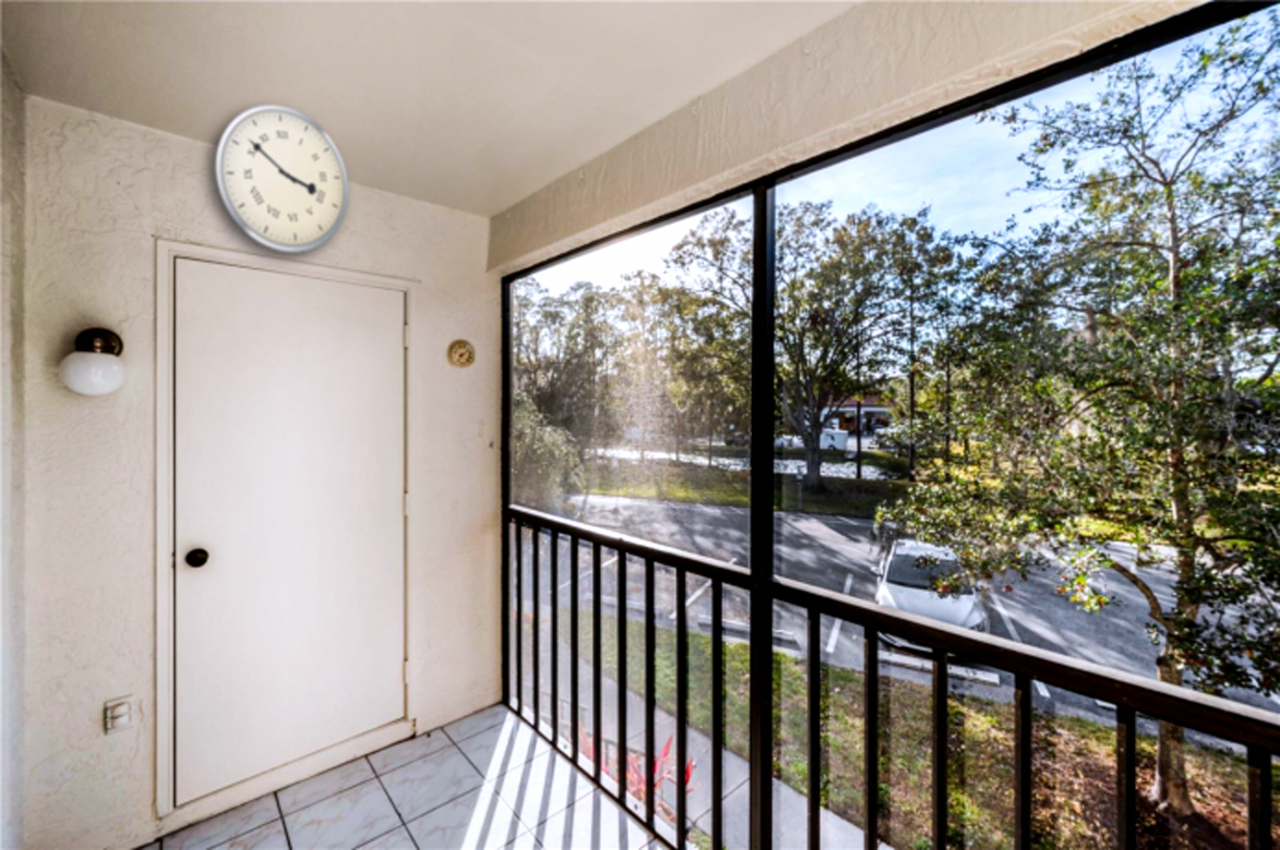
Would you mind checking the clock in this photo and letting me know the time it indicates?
3:52
